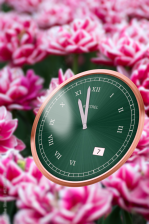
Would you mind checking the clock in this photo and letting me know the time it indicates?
10:58
